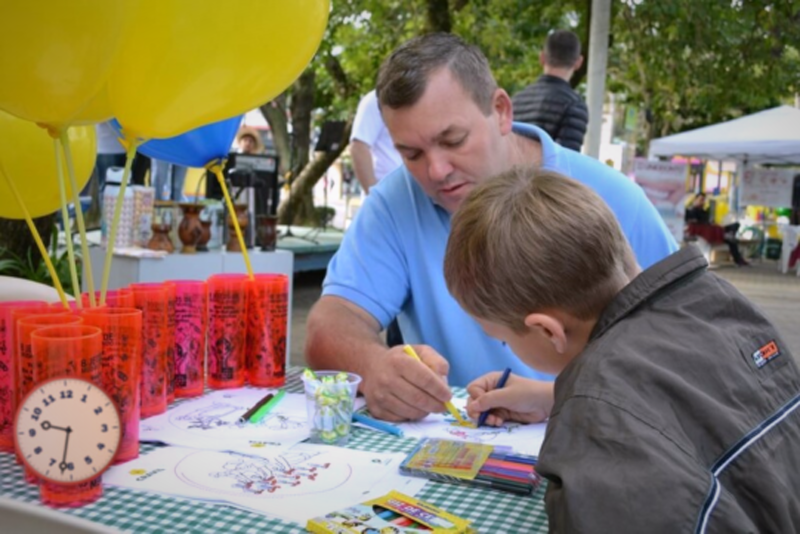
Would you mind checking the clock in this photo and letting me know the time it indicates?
9:32
